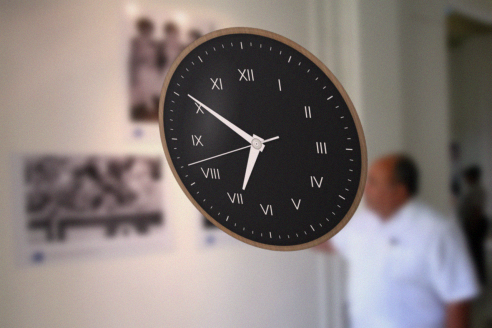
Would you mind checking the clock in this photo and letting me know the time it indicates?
6:50:42
